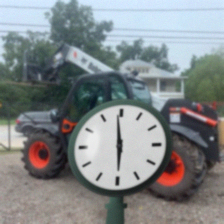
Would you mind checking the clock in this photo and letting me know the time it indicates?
5:59
